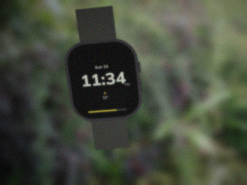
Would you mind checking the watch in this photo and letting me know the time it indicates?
11:34
